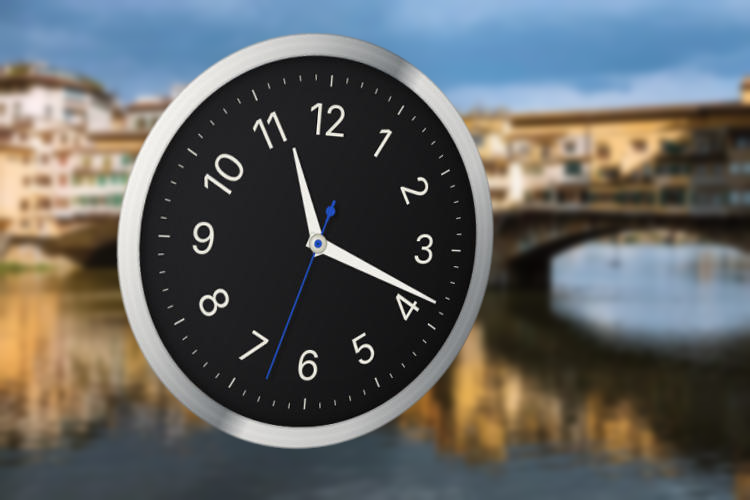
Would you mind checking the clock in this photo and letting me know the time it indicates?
11:18:33
